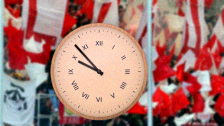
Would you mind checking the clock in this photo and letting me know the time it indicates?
9:53
